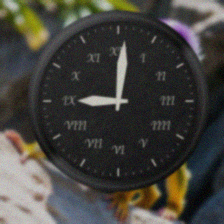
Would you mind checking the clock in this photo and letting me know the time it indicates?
9:01
